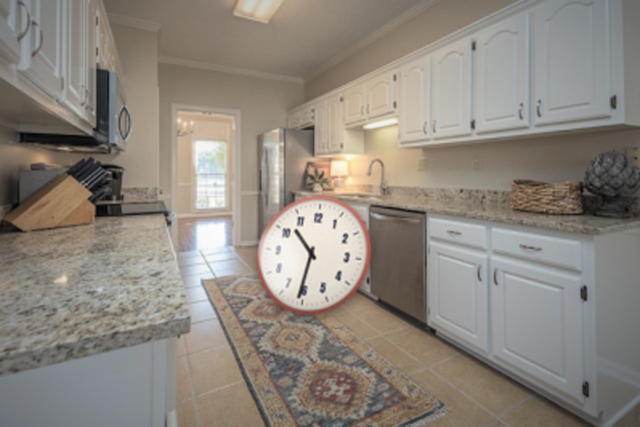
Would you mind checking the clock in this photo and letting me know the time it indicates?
10:31
